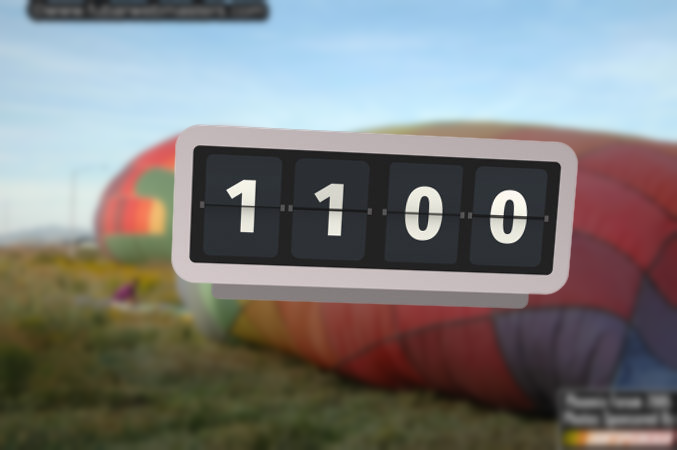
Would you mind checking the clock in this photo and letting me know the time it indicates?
11:00
